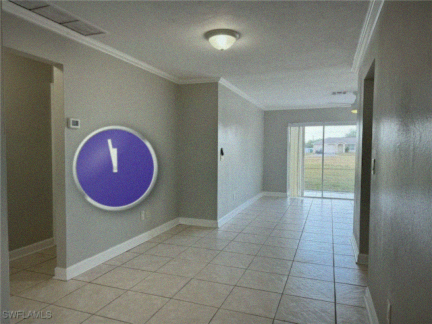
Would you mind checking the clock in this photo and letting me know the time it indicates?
11:58
